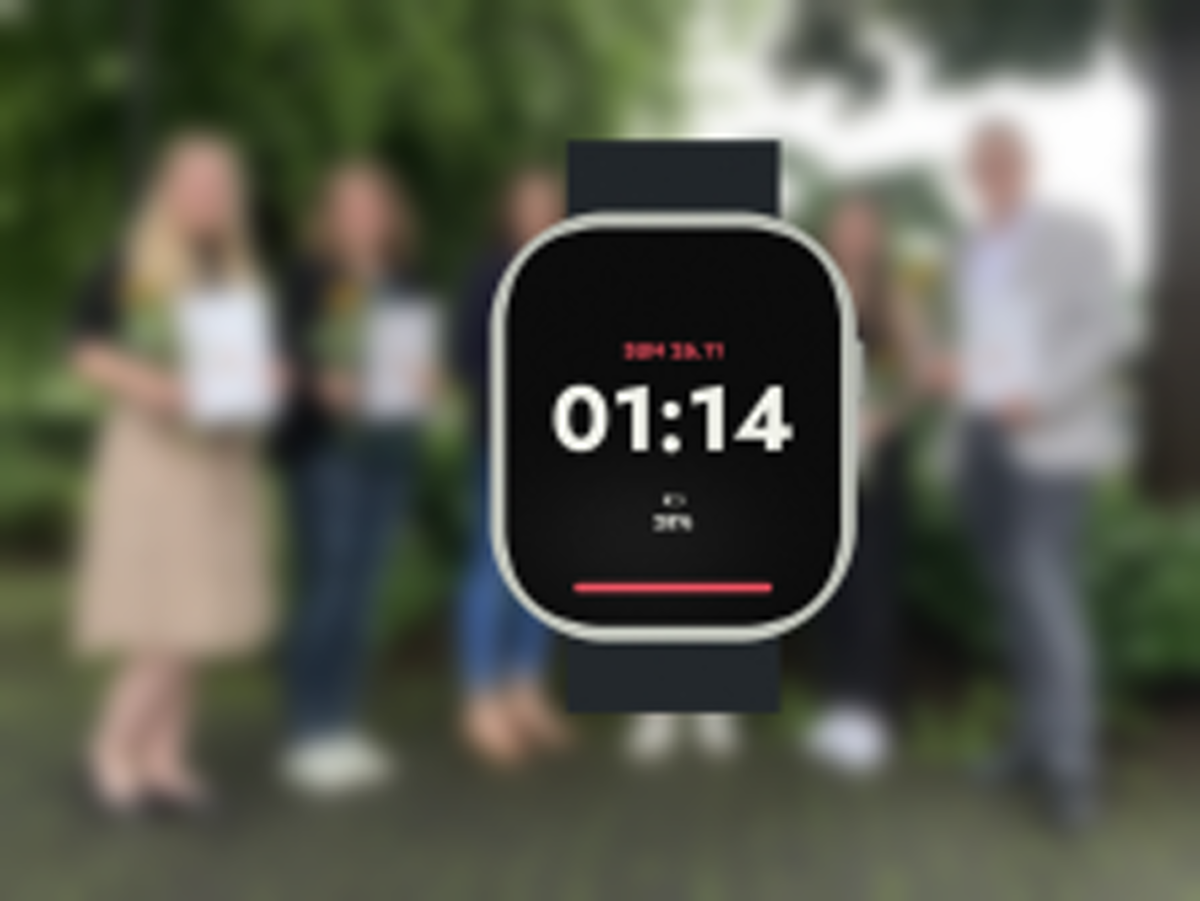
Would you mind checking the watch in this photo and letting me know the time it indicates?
1:14
